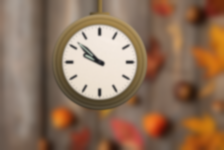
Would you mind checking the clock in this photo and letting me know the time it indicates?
9:52
